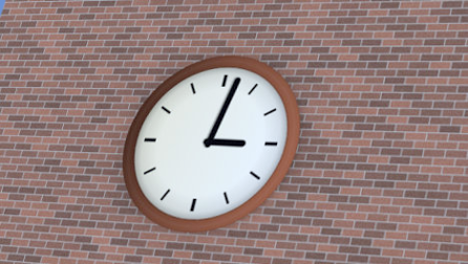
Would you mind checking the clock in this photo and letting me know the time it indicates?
3:02
